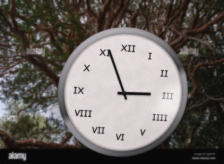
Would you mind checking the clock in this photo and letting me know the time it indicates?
2:56
